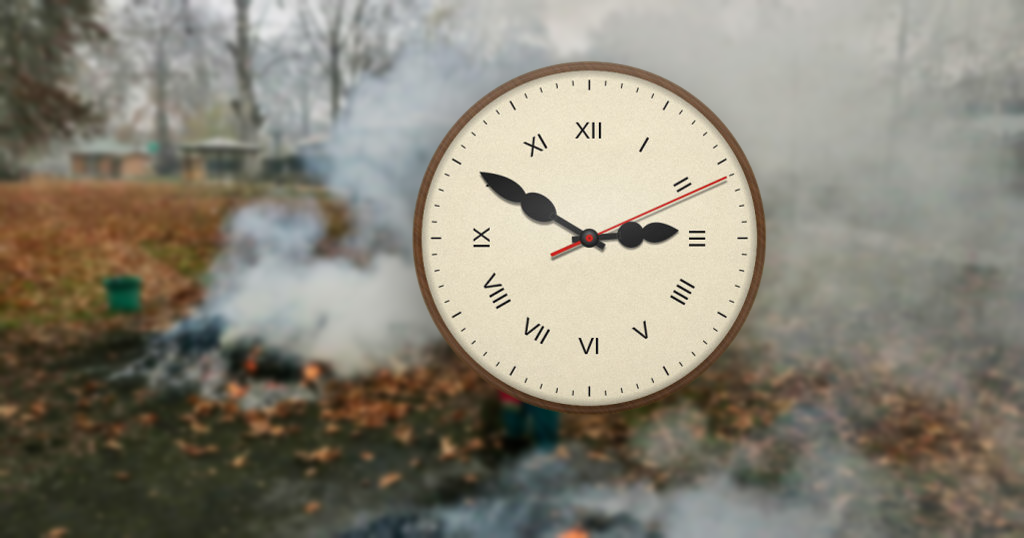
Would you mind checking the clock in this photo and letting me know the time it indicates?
2:50:11
